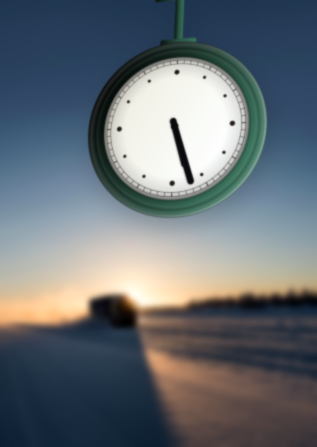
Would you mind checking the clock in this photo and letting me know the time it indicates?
5:27
